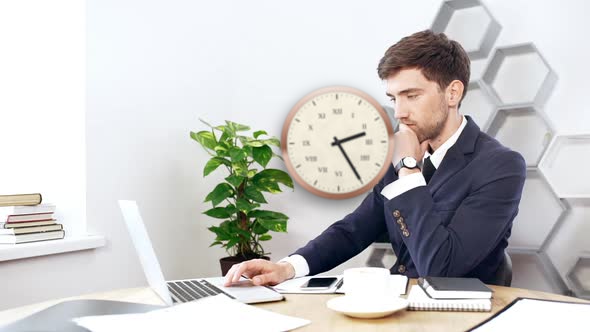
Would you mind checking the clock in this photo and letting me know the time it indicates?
2:25
